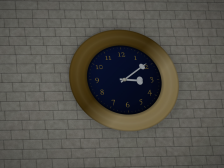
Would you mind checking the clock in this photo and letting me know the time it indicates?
3:09
